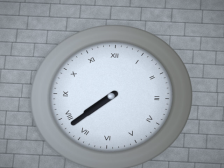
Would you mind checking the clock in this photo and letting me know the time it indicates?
7:38
